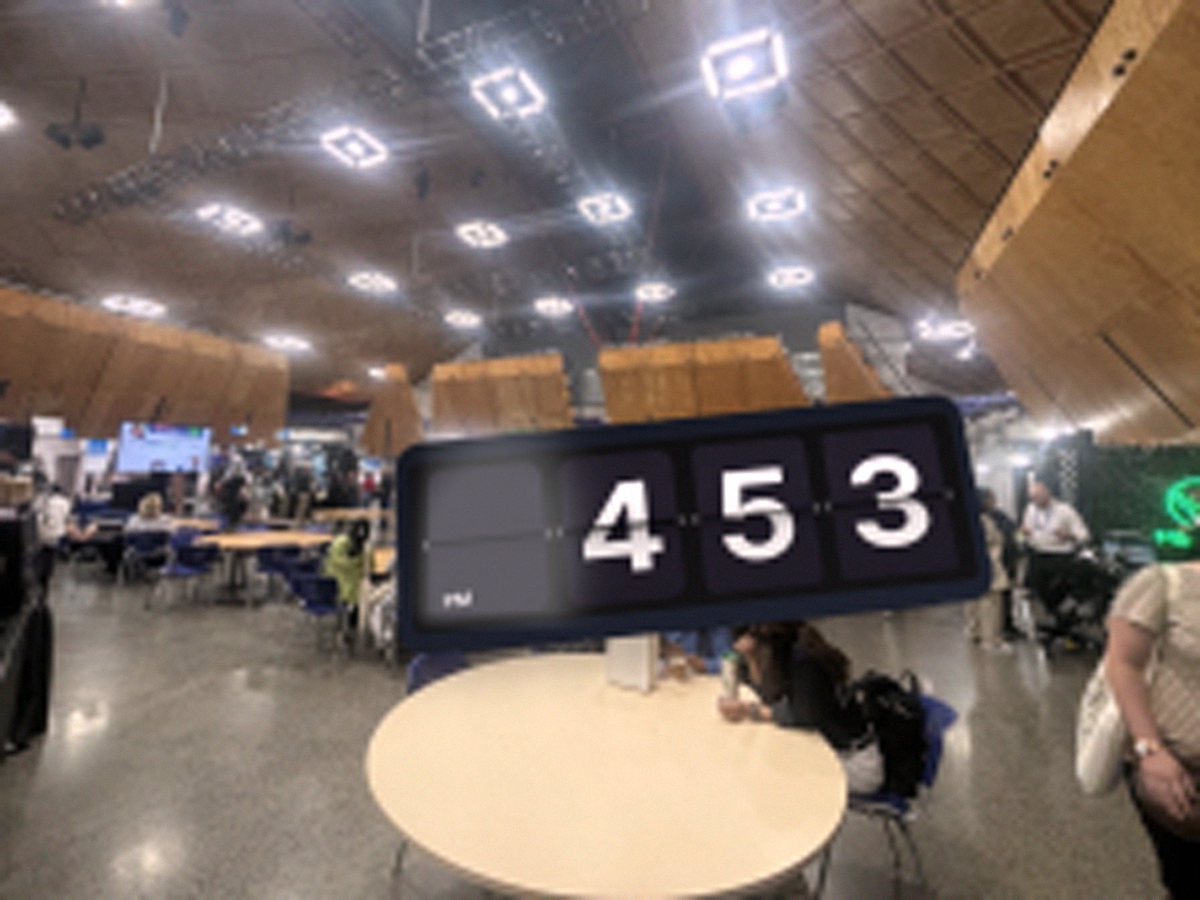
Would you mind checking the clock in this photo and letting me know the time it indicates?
4:53
